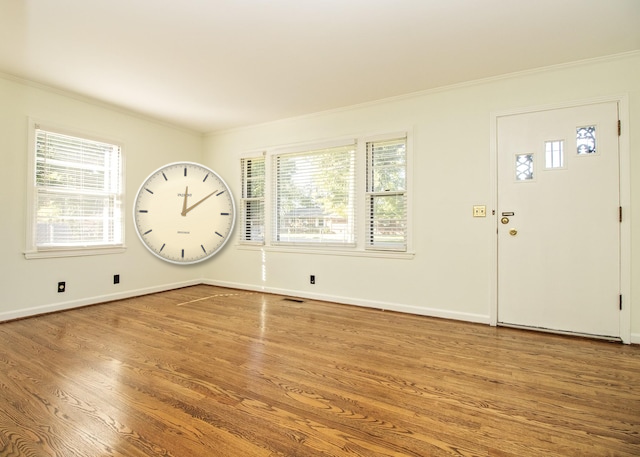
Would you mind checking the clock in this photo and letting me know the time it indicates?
12:09
